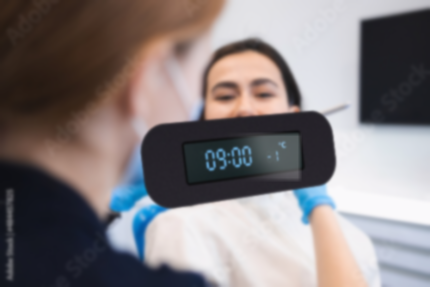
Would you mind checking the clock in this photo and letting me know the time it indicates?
9:00
